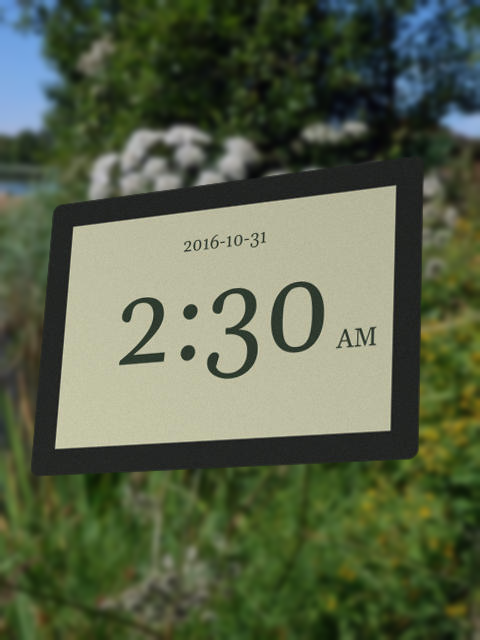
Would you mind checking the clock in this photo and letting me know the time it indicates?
2:30
